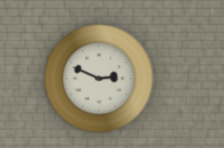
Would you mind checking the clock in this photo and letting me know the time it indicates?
2:49
